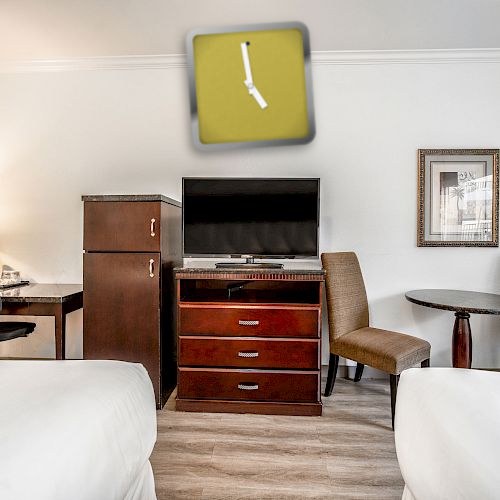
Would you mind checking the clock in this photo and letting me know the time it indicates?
4:59
